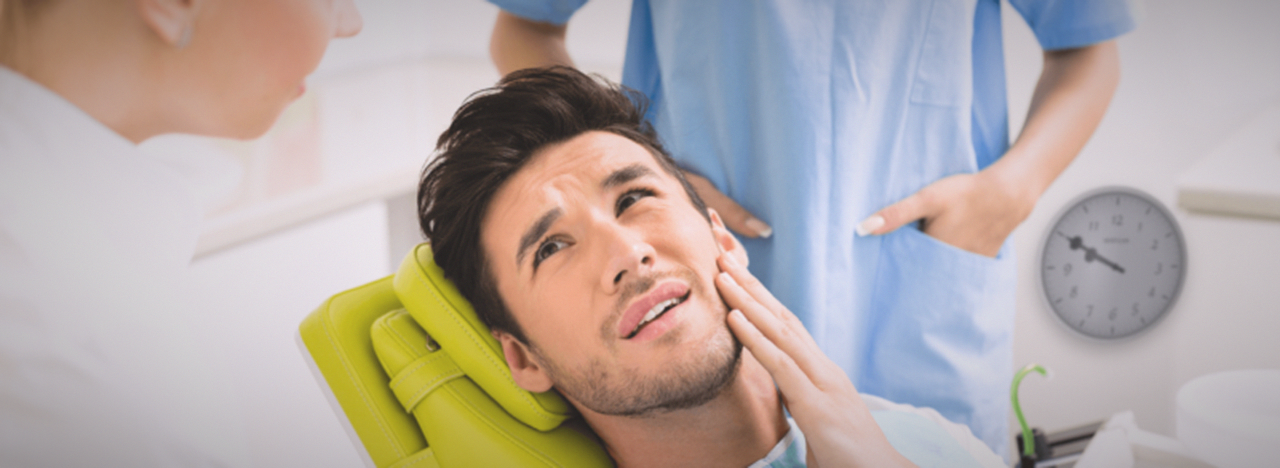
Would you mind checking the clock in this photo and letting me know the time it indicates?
9:50
